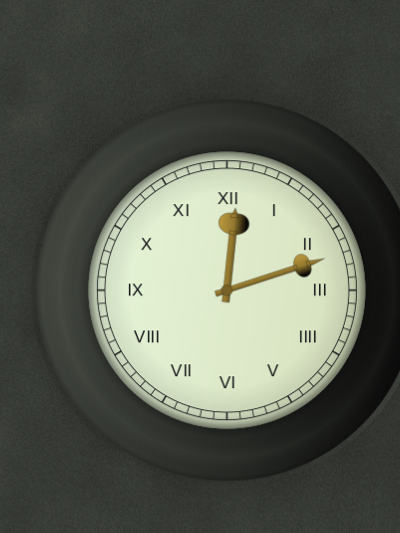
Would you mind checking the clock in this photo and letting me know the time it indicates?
12:12
